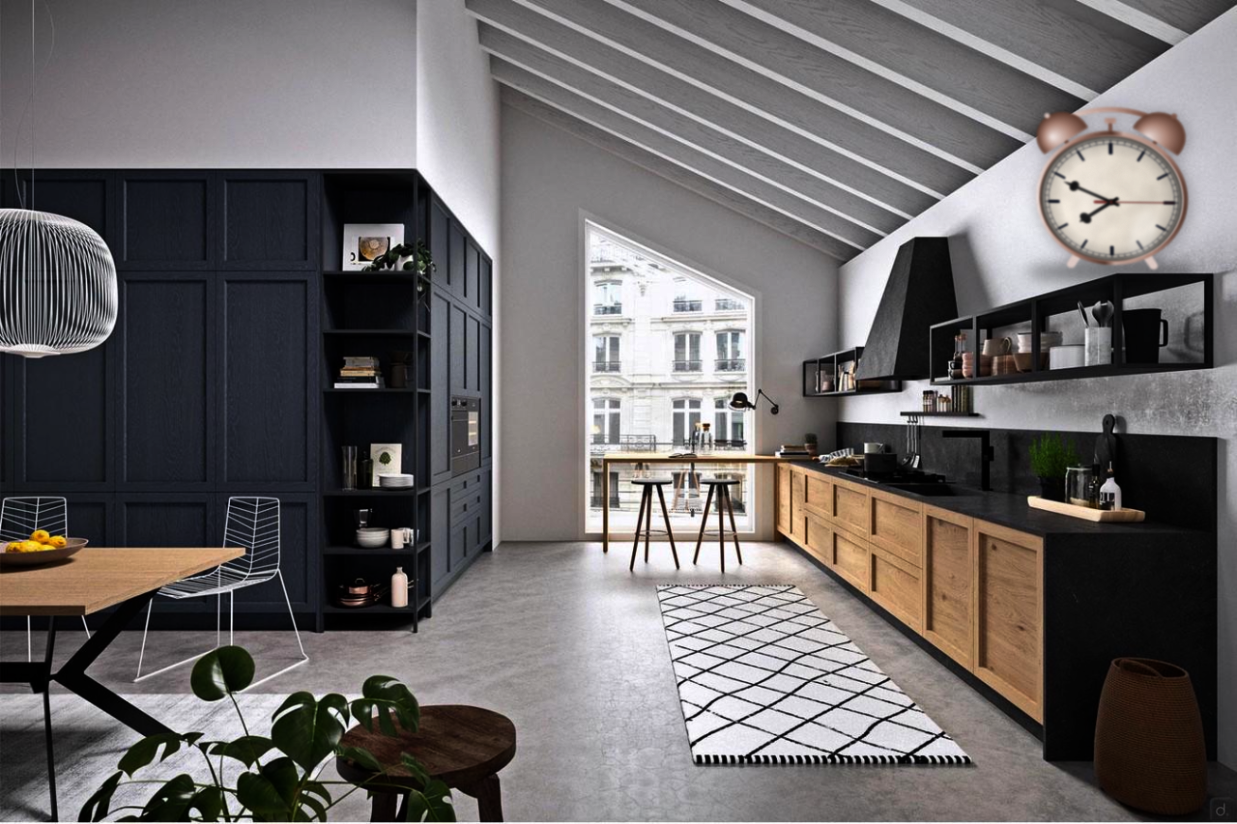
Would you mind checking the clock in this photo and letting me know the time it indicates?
7:49:15
